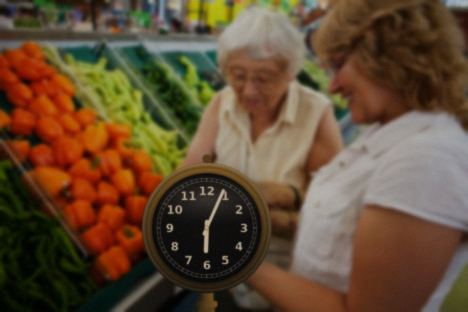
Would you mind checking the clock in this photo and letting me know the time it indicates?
6:04
